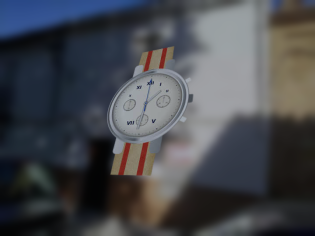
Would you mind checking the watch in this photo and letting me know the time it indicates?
1:31
